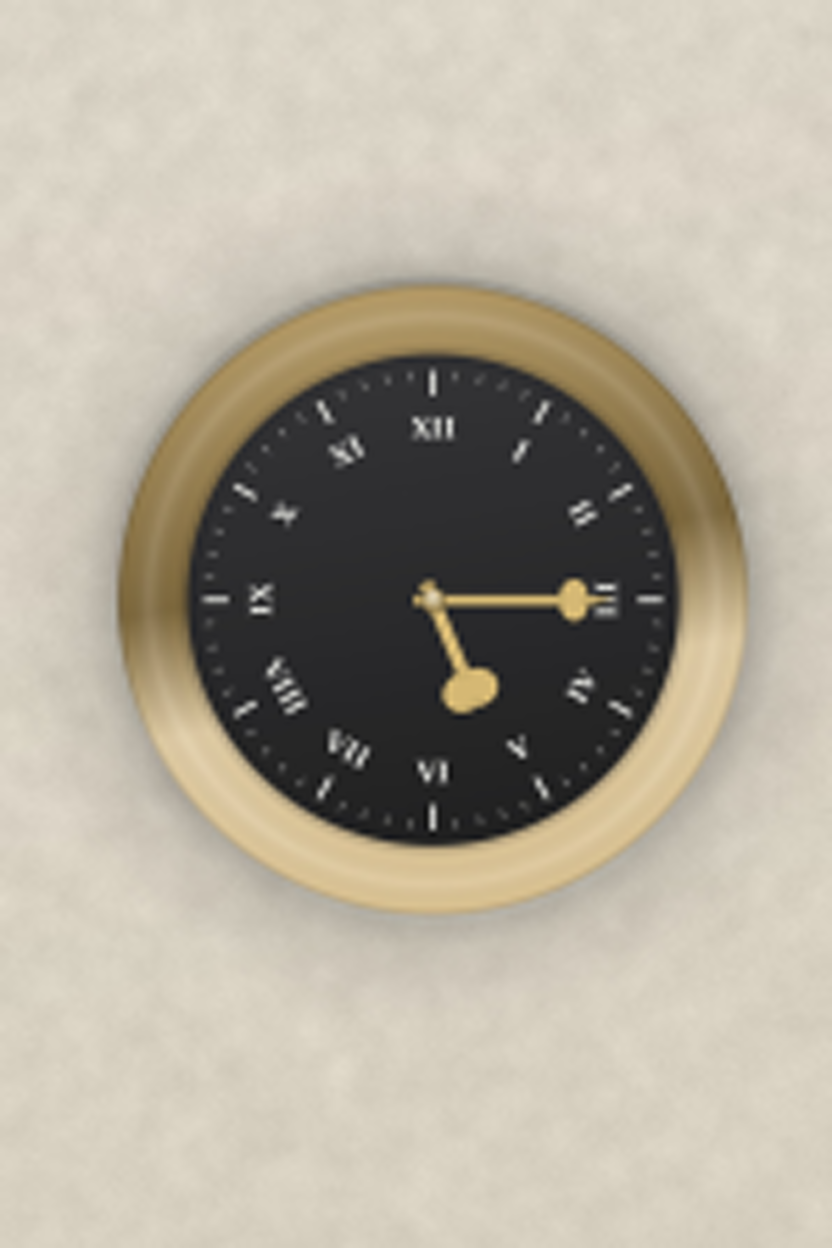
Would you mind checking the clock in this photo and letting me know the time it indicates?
5:15
